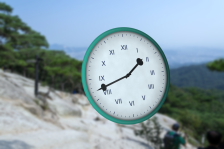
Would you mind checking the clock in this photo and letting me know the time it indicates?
1:42
